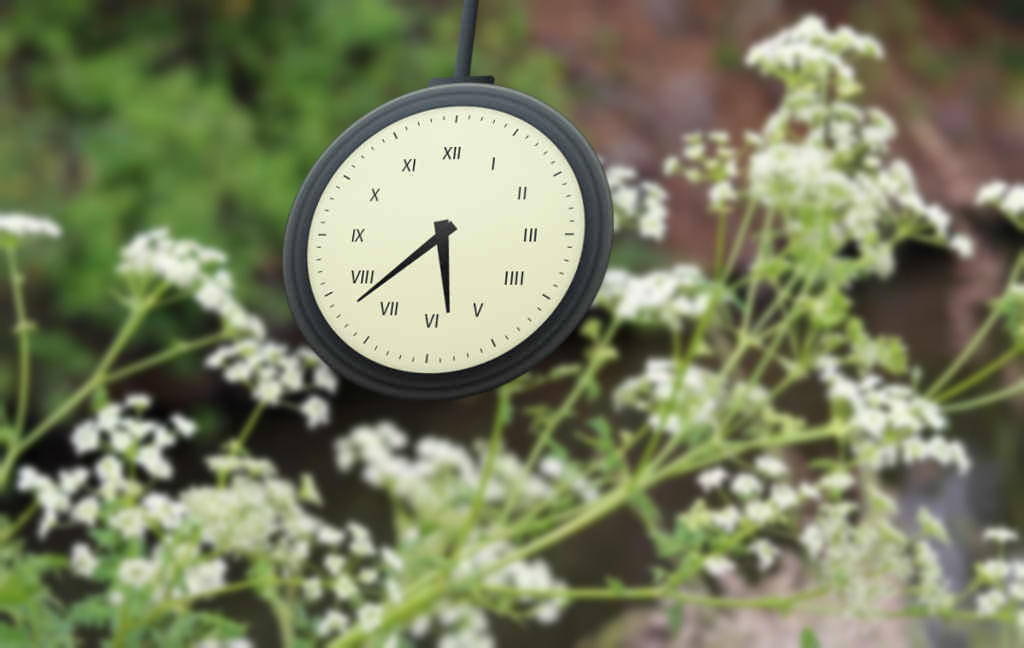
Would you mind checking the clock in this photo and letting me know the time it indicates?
5:38
